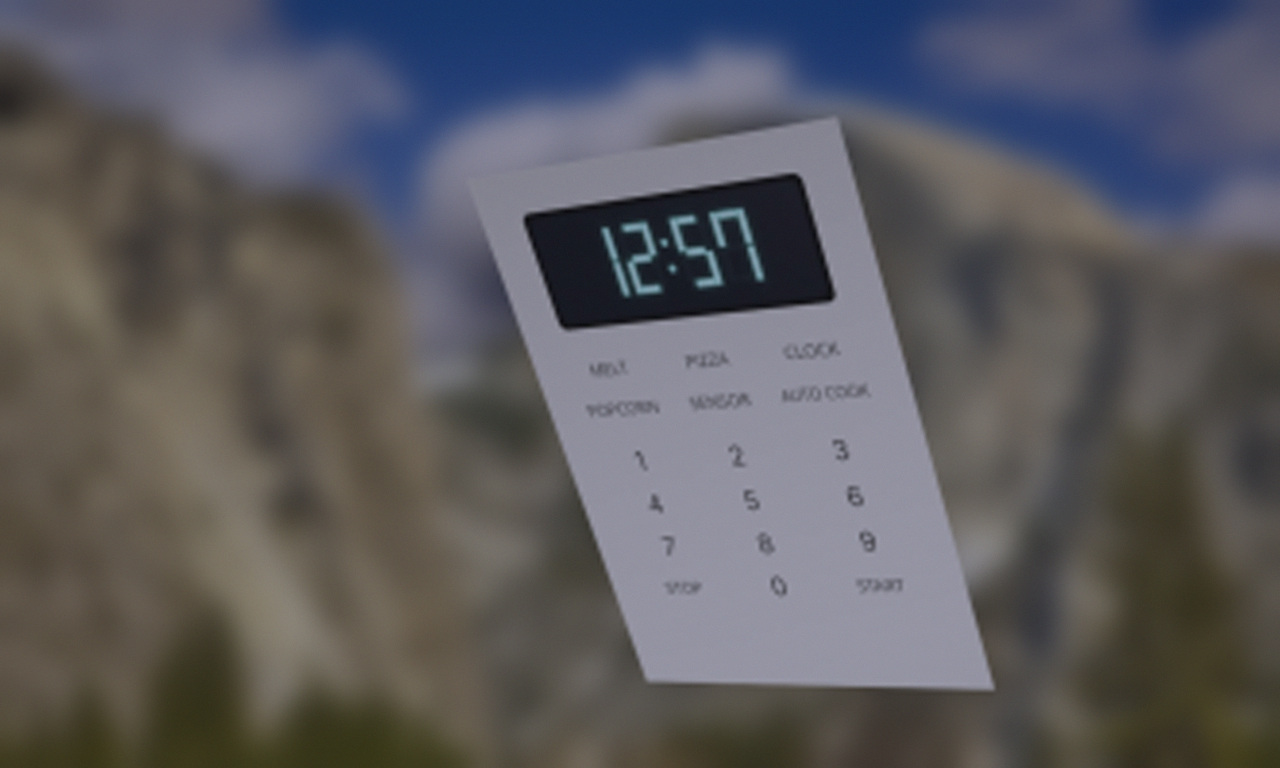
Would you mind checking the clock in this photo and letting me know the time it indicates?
12:57
